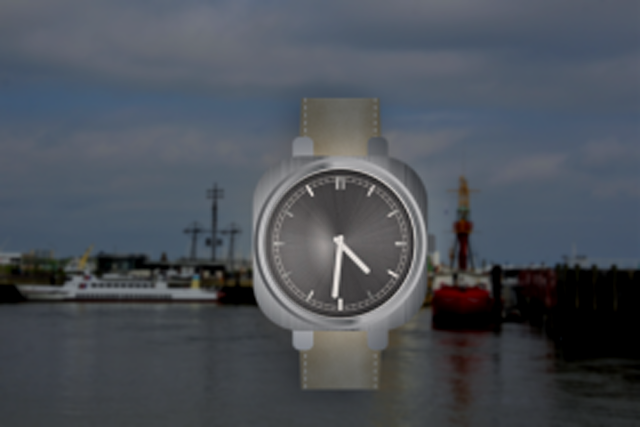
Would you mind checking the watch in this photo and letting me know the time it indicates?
4:31
